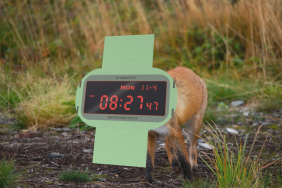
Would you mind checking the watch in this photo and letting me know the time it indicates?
8:27:47
